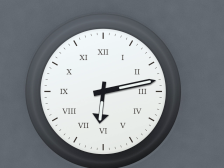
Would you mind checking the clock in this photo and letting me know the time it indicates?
6:13
